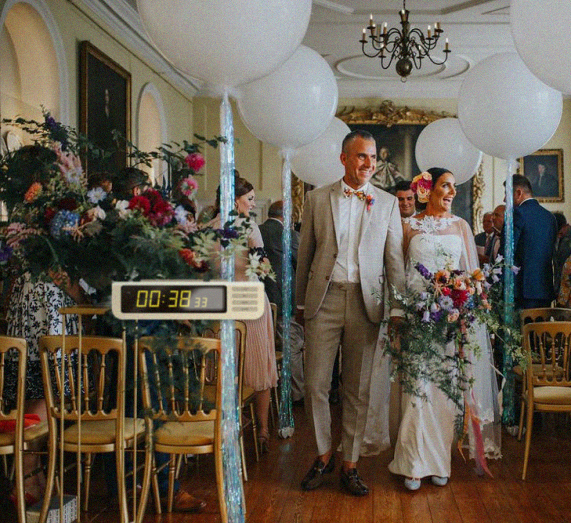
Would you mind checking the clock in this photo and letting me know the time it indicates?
0:38:33
